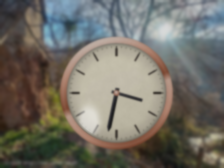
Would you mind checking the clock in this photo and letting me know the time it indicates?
3:32
